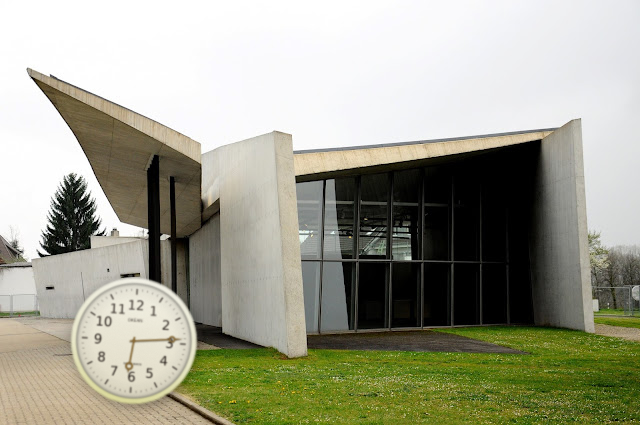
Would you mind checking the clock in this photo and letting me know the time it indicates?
6:14
